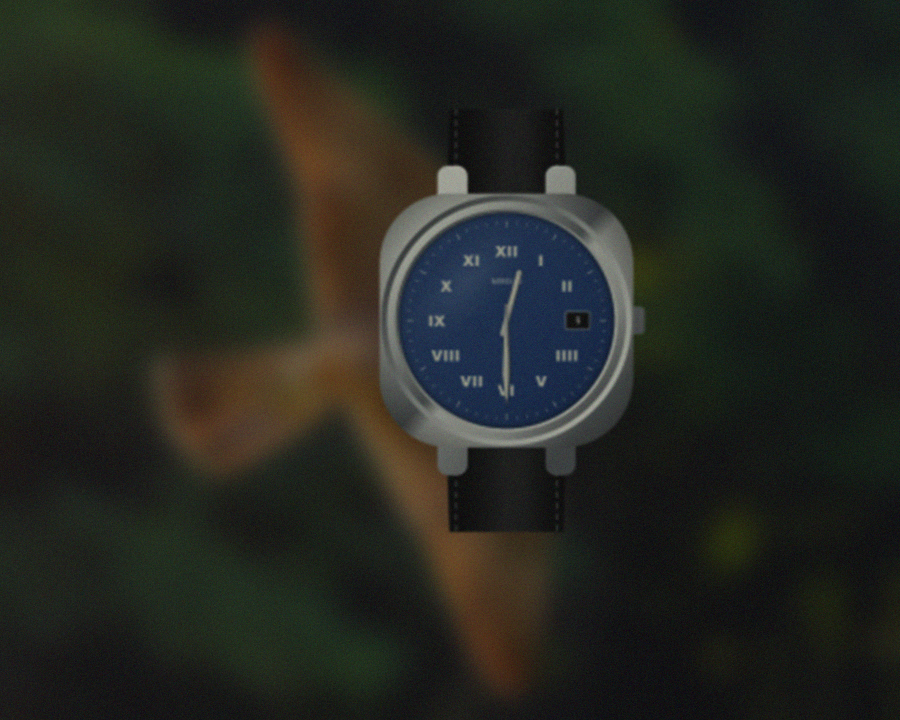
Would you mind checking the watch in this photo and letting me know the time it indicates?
12:30
